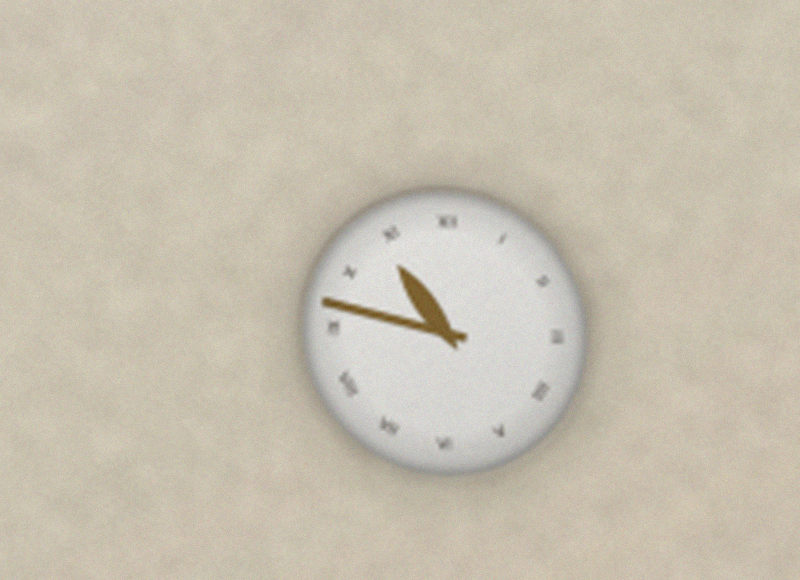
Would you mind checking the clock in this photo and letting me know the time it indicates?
10:47
